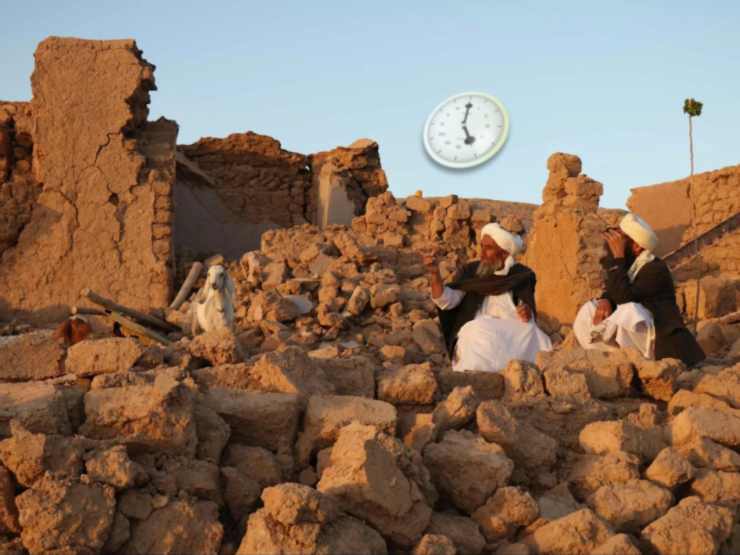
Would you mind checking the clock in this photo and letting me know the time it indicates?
5:00
